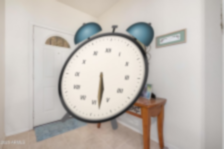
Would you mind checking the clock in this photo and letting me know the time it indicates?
5:28
